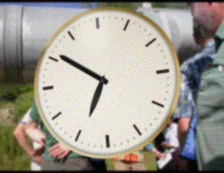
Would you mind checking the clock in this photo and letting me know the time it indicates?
6:51
